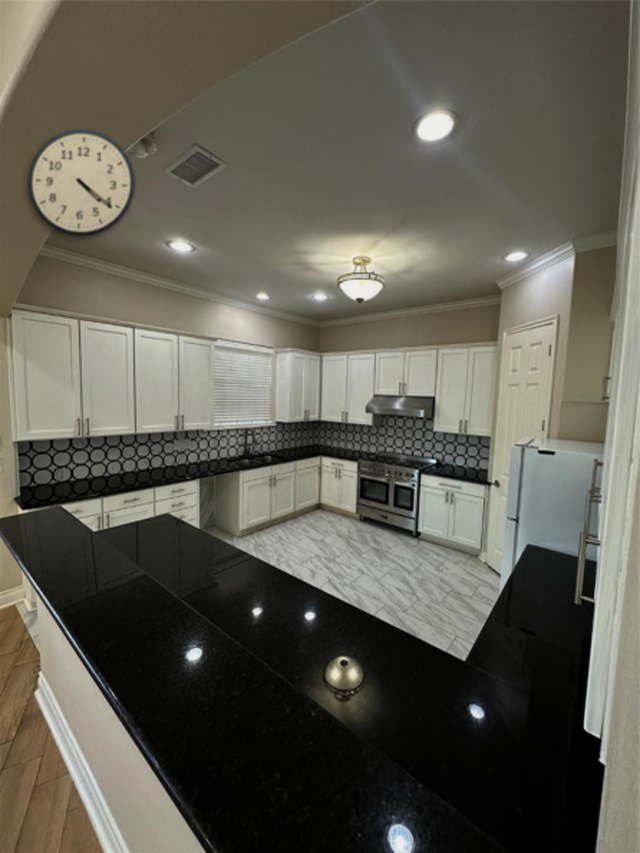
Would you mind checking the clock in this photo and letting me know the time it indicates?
4:21
